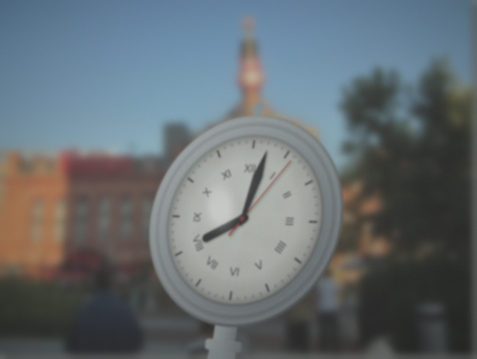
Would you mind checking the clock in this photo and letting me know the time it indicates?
8:02:06
